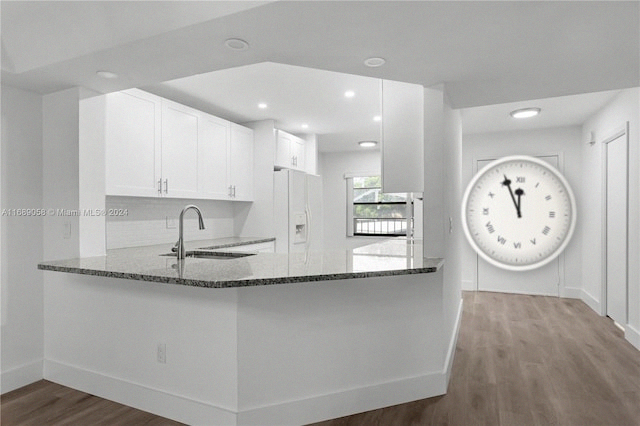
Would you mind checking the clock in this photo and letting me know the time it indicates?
11:56
